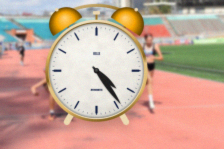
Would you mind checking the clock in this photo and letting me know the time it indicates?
4:24
